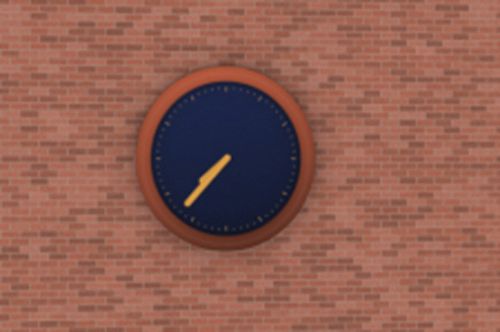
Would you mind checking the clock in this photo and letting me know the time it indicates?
7:37
